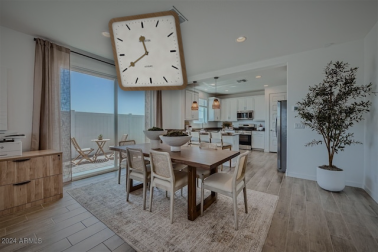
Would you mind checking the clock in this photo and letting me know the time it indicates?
11:40
